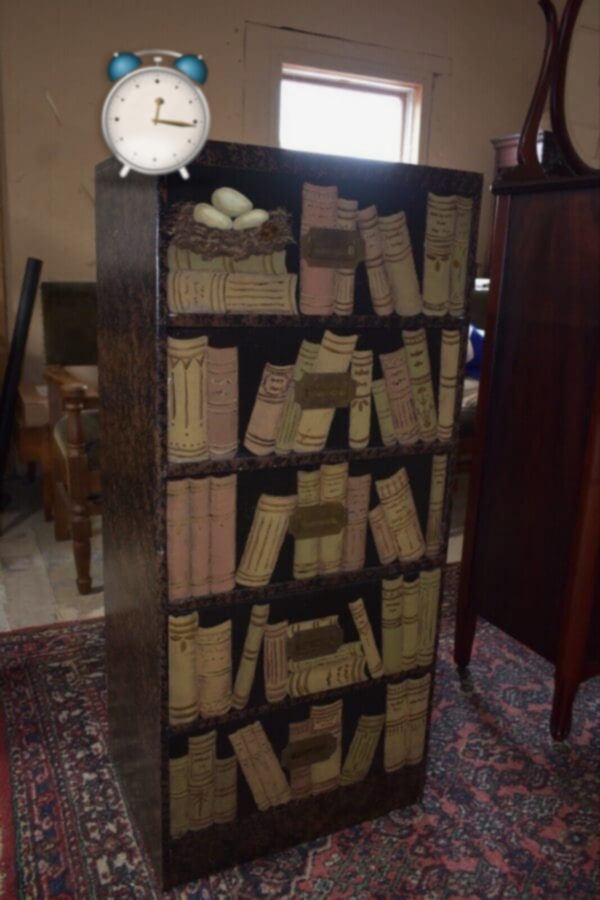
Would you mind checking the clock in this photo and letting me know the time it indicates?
12:16
